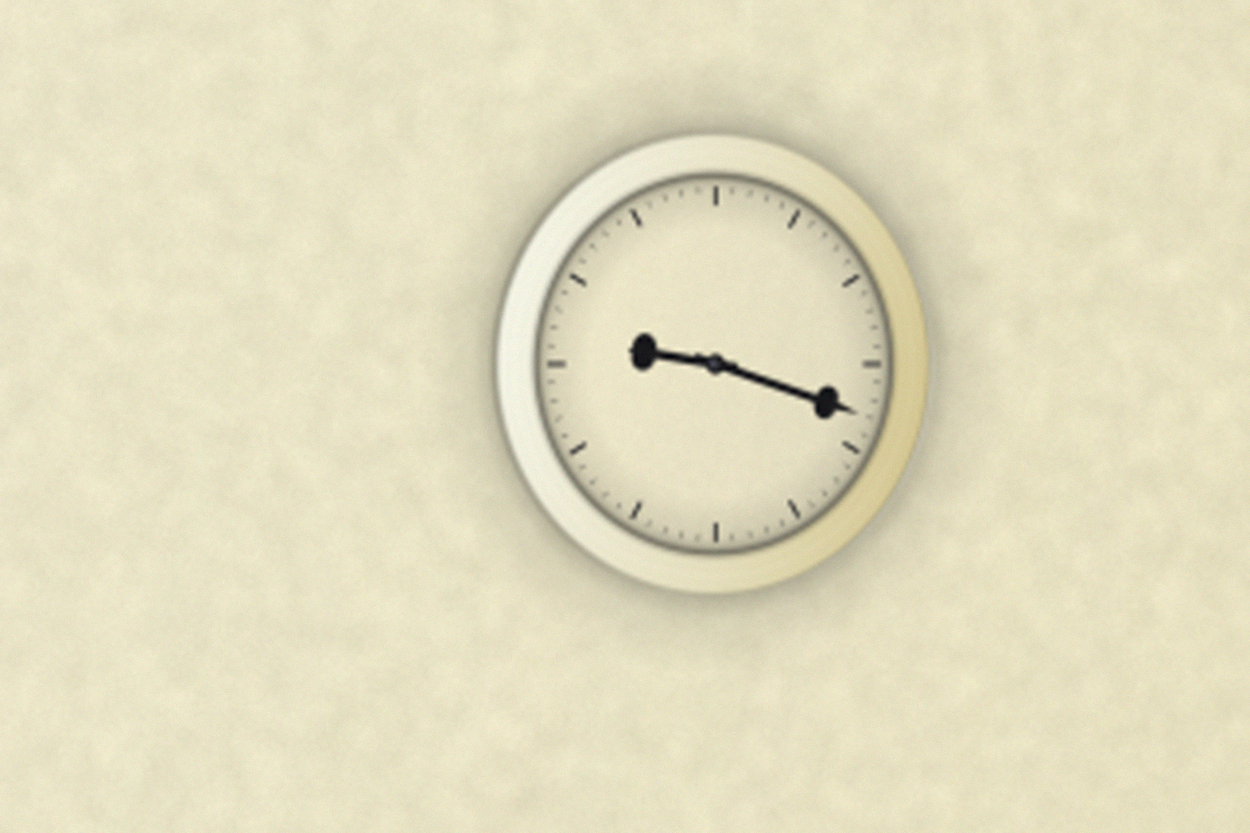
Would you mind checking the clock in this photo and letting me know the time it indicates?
9:18
